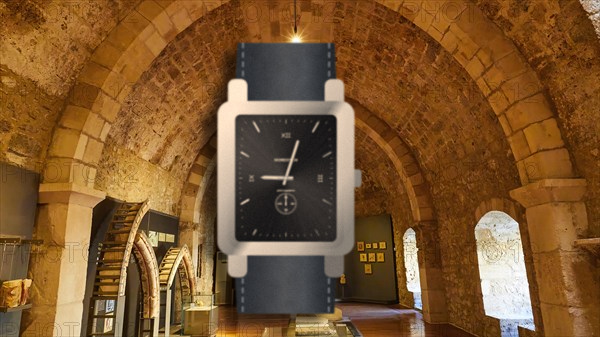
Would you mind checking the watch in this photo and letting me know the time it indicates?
9:03
